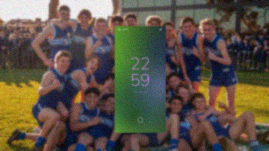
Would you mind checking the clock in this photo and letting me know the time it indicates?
22:59
